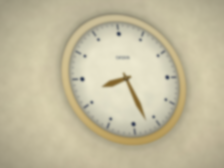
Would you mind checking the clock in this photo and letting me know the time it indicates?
8:27
